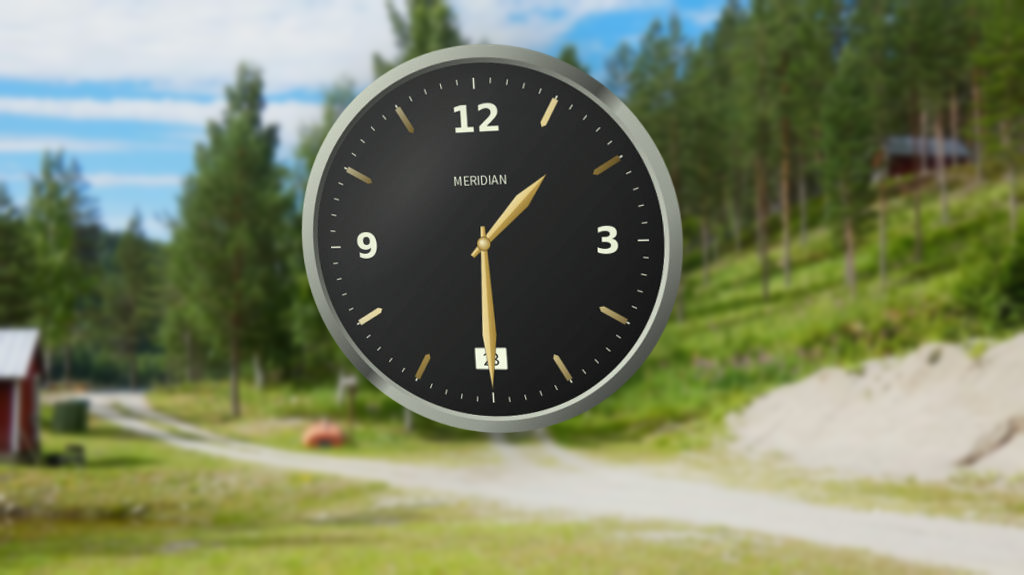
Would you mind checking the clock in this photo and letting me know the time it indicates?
1:30
